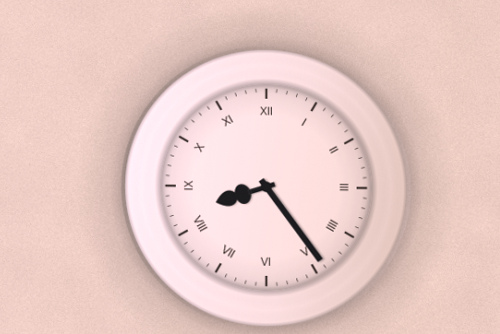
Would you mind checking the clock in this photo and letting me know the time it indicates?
8:24
